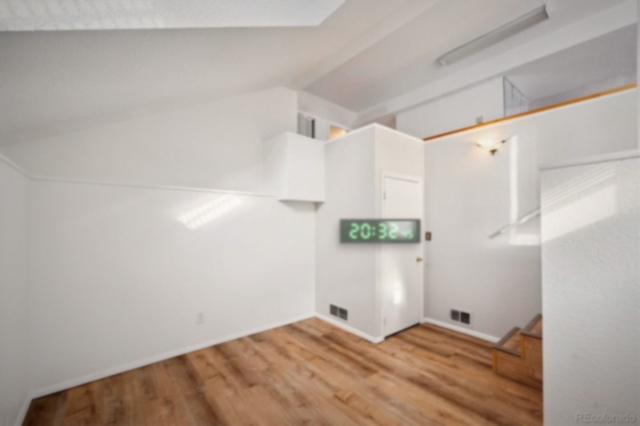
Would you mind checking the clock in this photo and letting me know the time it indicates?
20:32
